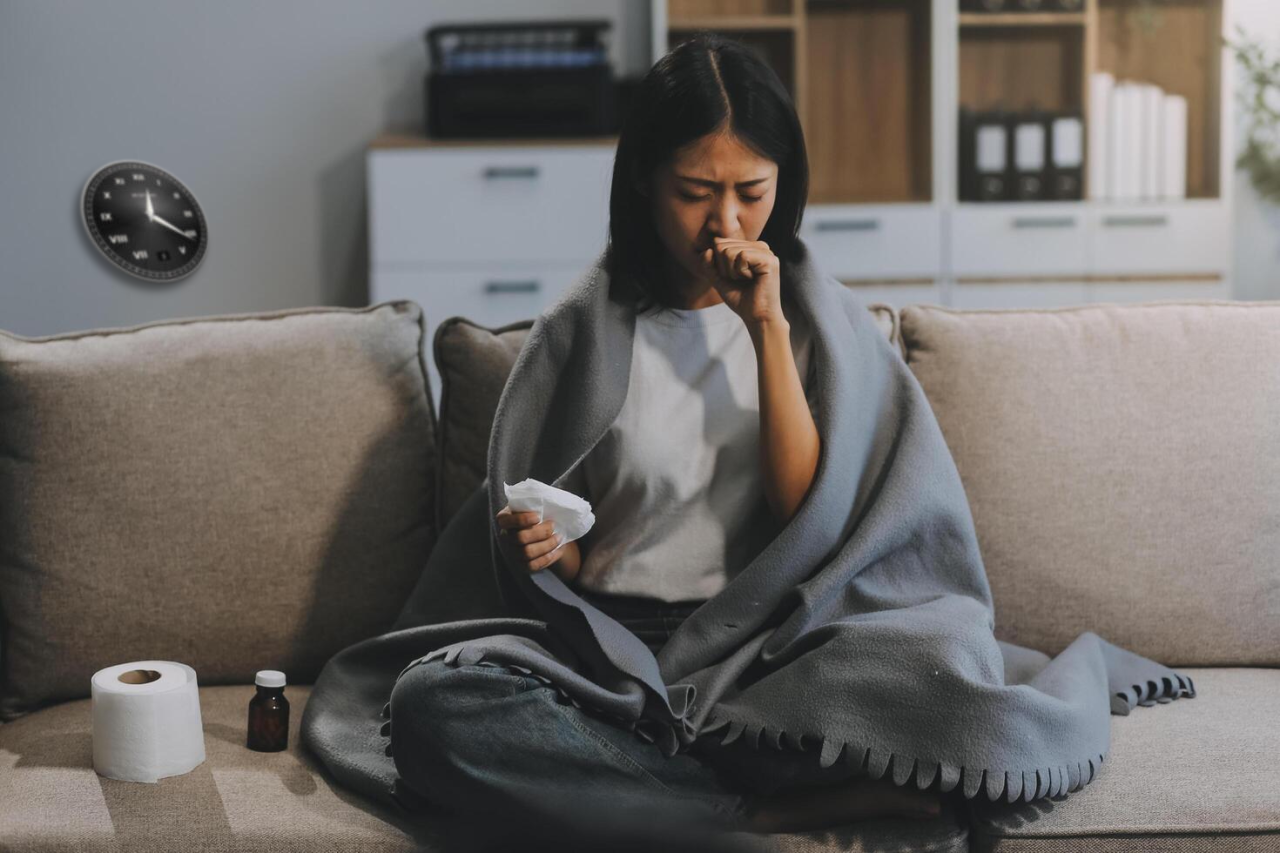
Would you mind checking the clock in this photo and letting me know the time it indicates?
12:21
